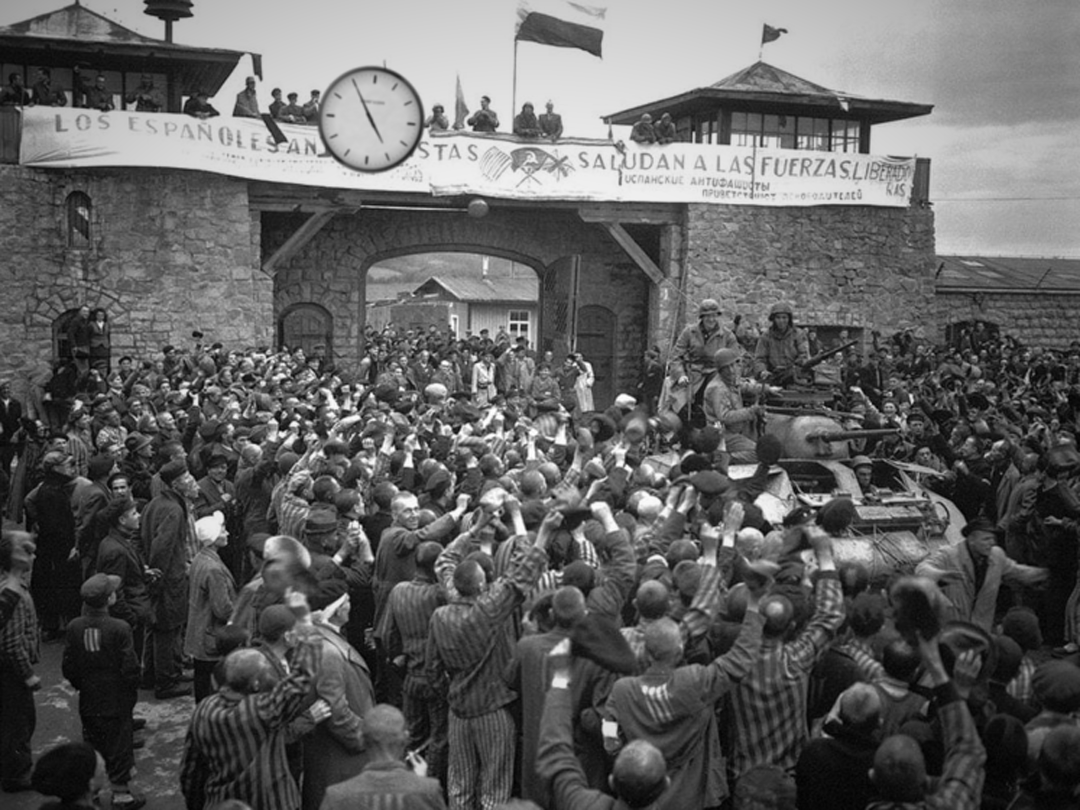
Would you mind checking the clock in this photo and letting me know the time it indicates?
4:55
